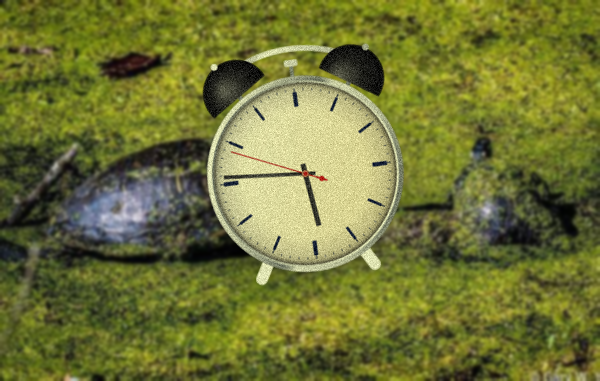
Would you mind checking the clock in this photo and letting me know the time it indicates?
5:45:49
